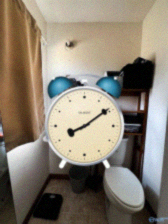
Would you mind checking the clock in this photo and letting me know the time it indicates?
8:09
